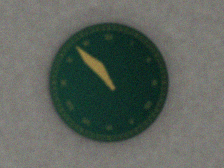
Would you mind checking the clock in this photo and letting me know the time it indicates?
10:53
